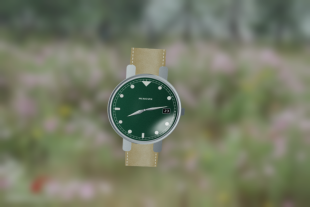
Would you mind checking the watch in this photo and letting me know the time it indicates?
8:13
